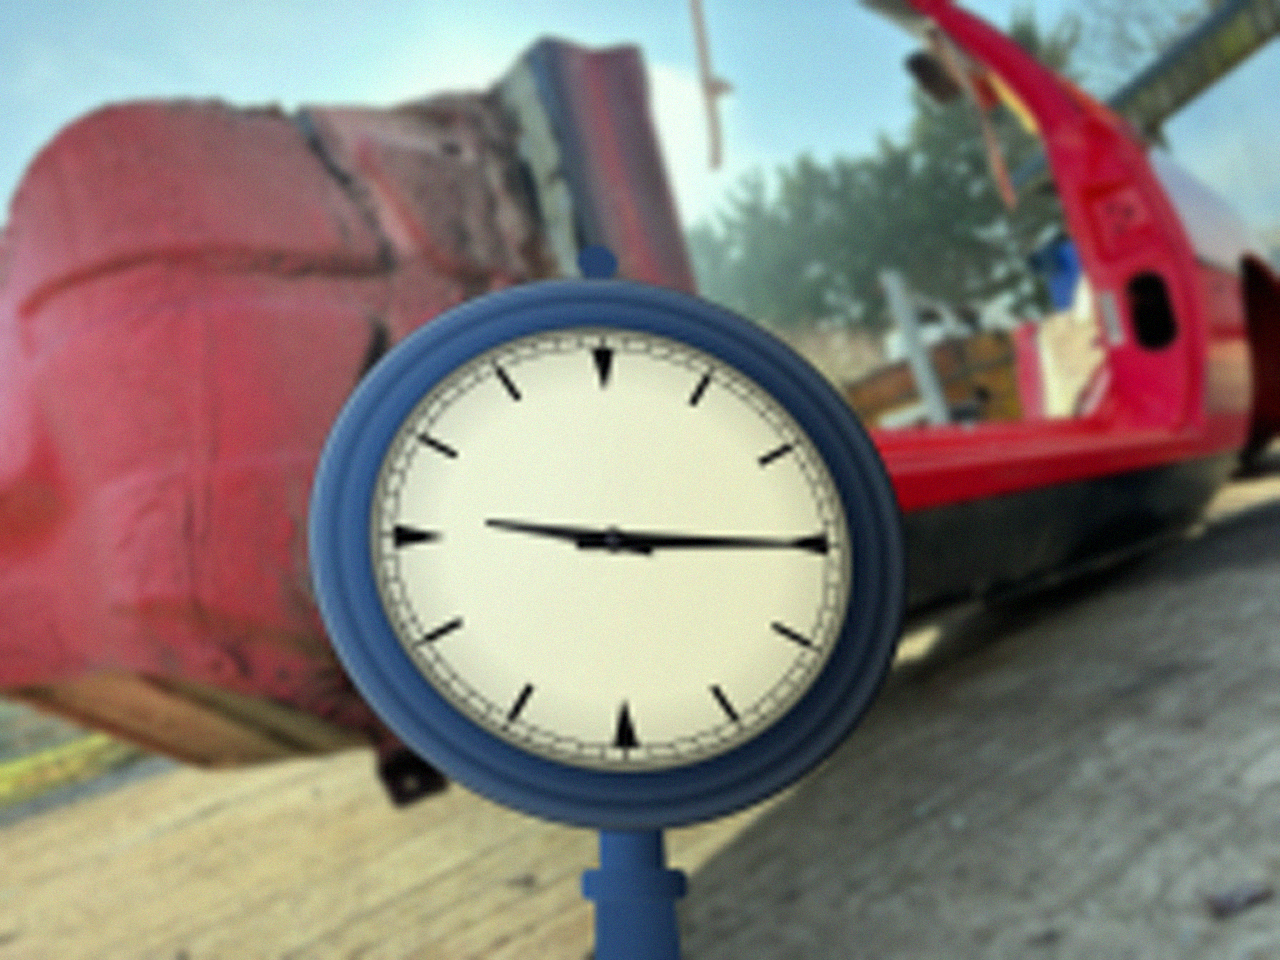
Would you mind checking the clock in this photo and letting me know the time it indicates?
9:15
